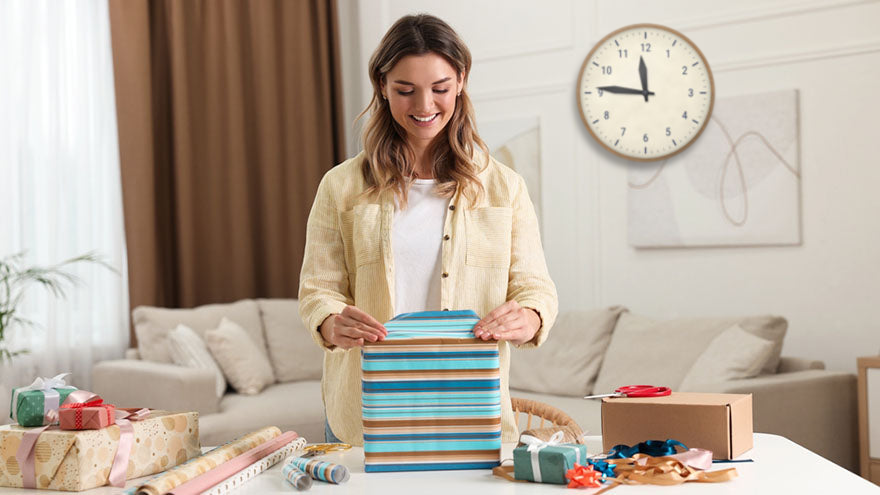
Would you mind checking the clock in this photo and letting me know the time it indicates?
11:46
